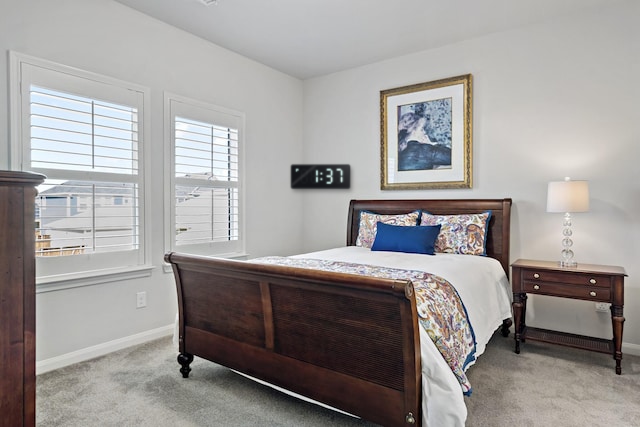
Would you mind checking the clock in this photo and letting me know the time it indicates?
1:37
